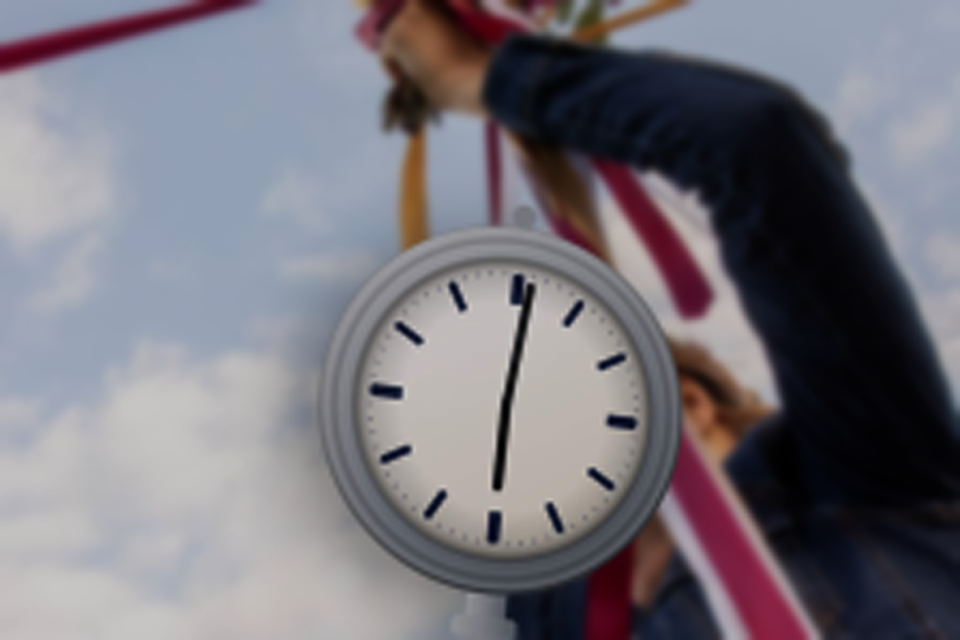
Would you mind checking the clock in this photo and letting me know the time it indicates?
6:01
